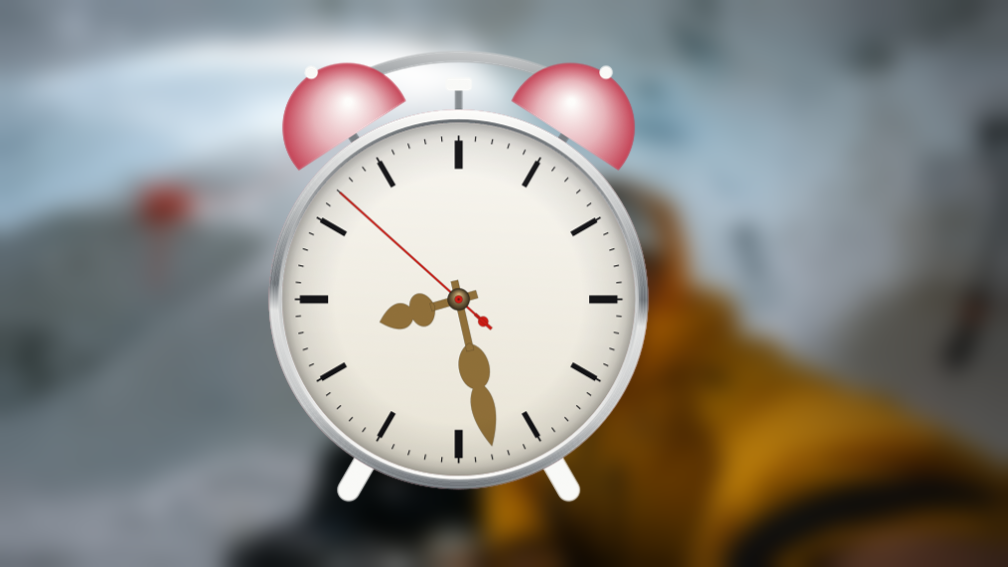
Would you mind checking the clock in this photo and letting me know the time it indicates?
8:27:52
